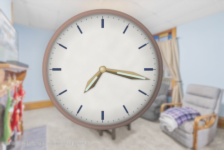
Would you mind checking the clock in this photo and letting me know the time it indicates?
7:17
